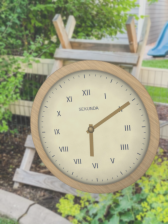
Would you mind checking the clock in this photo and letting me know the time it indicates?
6:10
